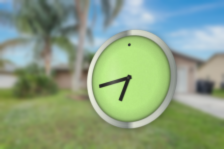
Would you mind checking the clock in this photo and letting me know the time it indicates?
6:43
